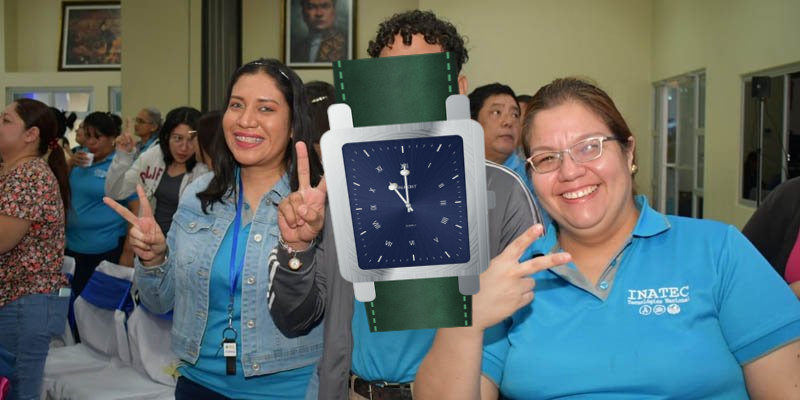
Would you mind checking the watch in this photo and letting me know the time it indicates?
11:00
